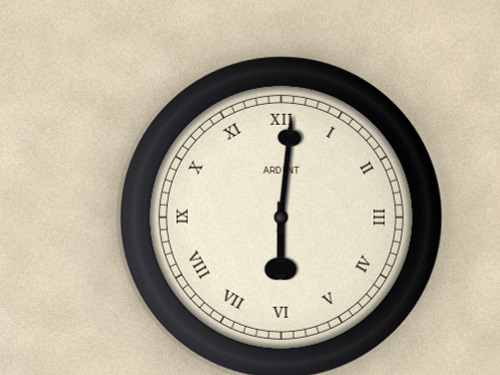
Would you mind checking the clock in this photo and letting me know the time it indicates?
6:01
